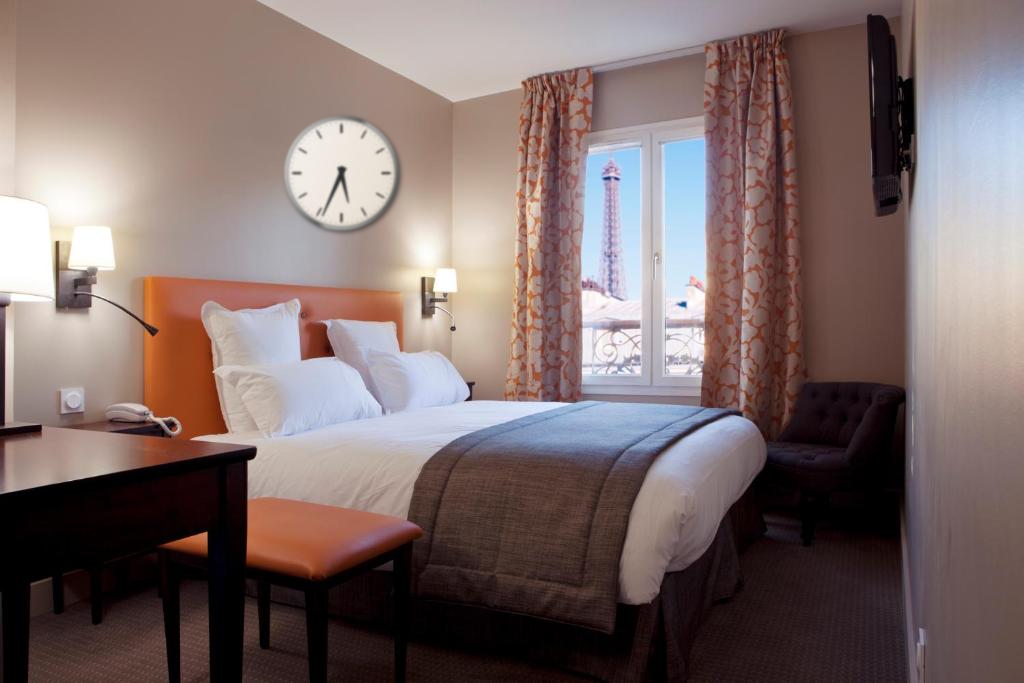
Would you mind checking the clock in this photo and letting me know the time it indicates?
5:34
